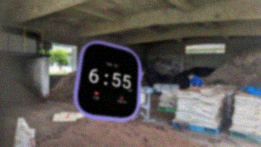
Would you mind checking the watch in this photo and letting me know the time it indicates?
6:55
